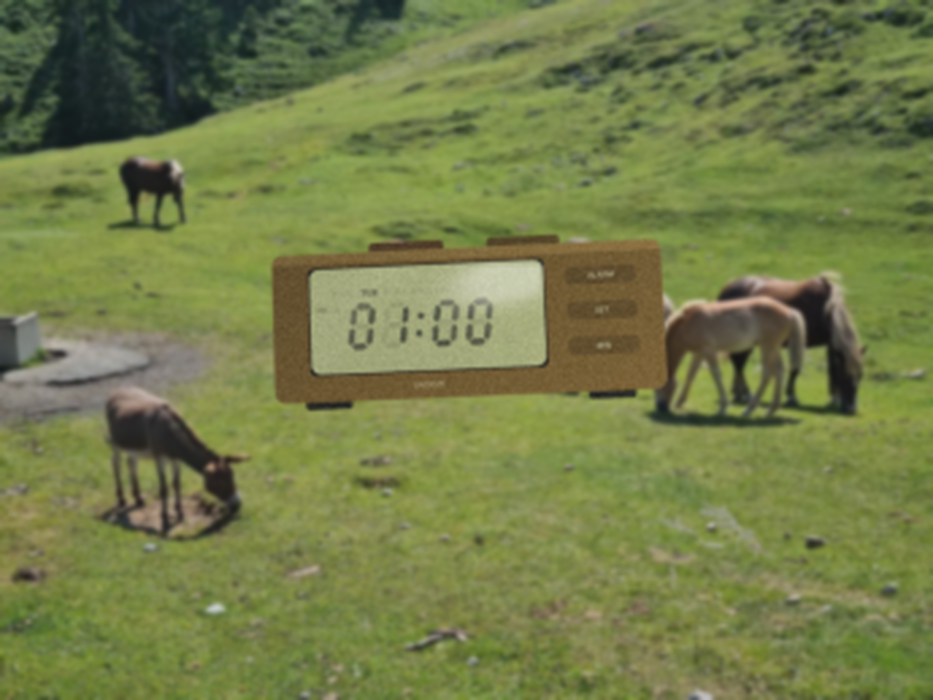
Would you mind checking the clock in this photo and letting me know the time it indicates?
1:00
